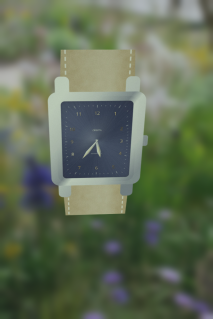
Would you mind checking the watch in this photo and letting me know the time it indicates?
5:36
